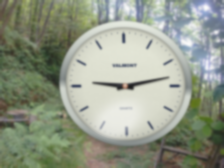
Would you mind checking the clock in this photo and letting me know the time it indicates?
9:13
